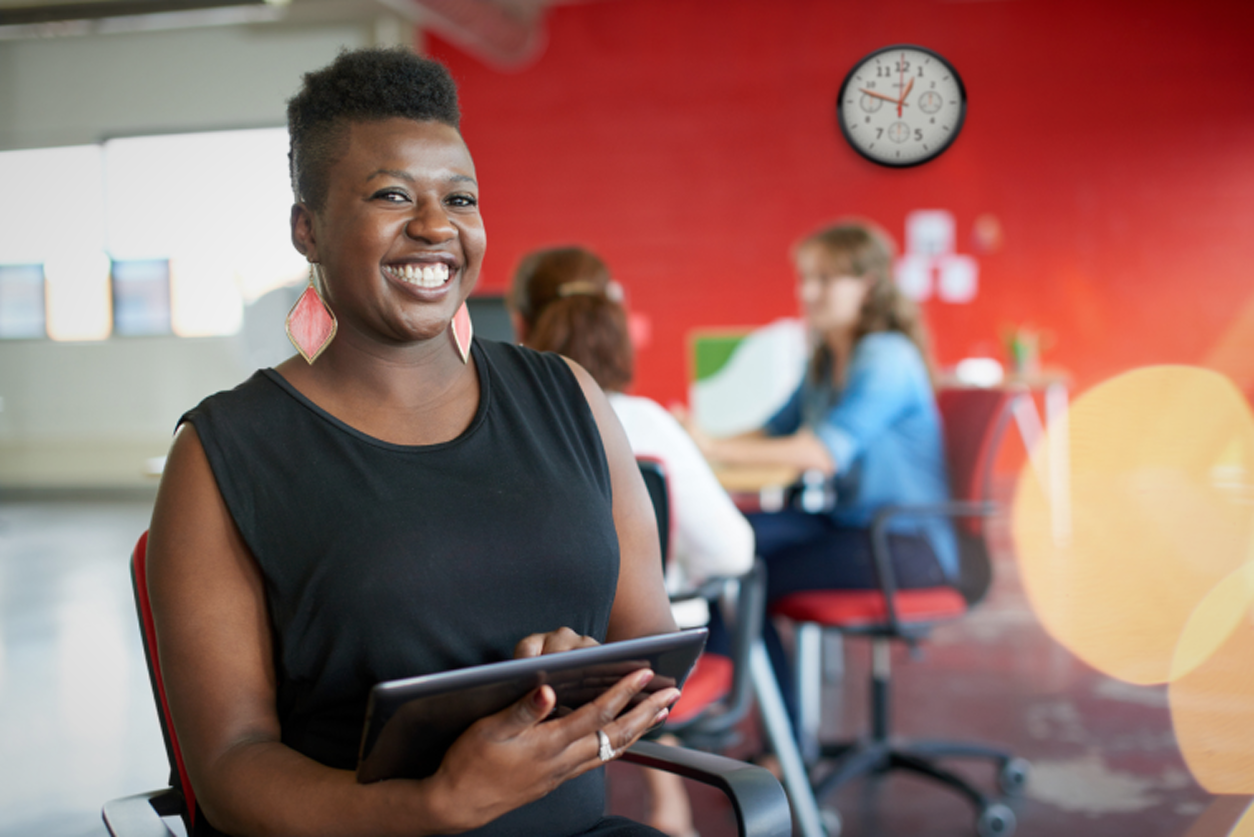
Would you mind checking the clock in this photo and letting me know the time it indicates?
12:48
